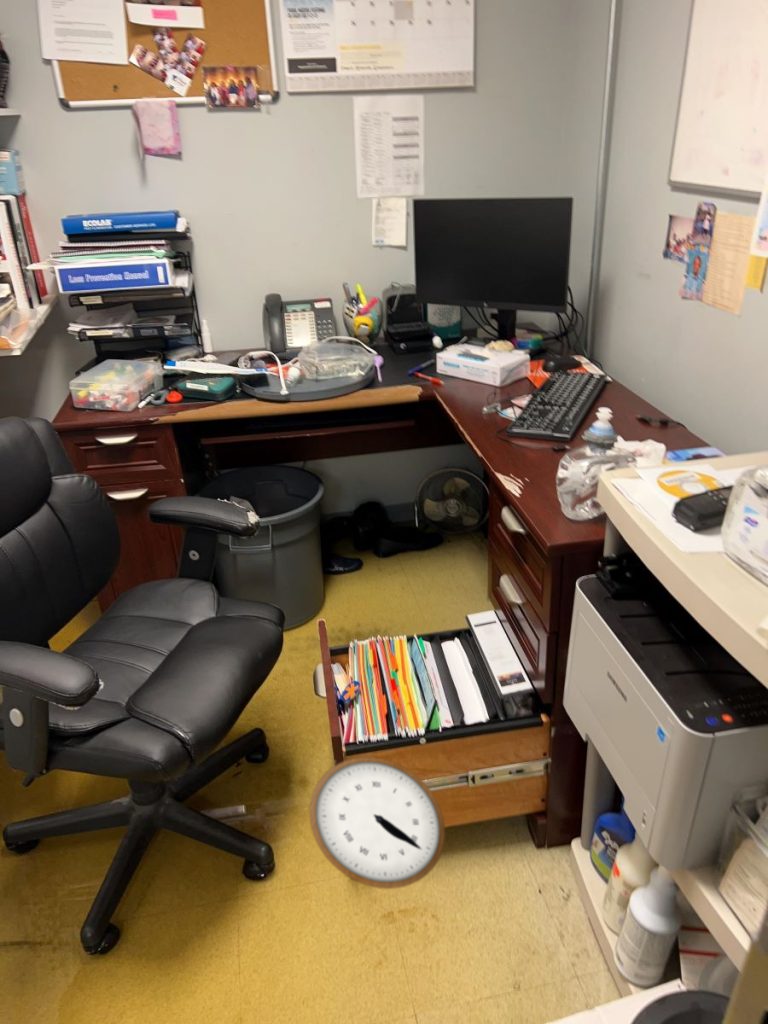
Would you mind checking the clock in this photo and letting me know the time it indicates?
4:21
